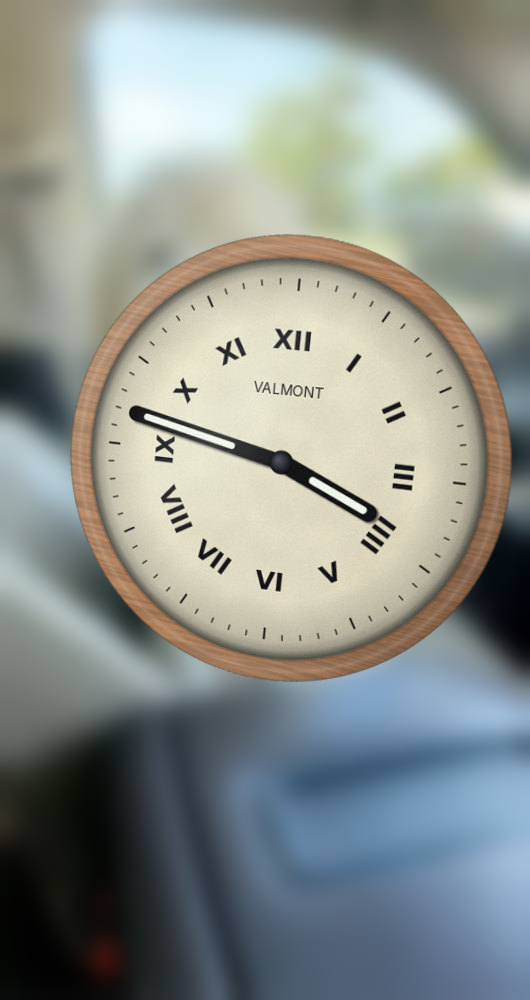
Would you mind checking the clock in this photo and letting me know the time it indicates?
3:47
